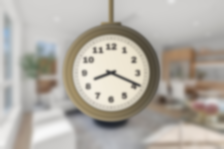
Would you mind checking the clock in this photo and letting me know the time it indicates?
8:19
